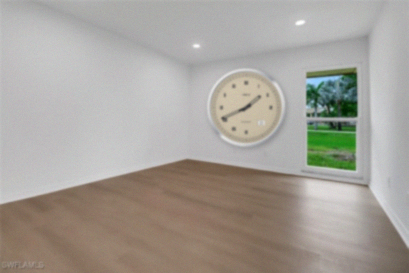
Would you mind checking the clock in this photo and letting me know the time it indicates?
1:41
